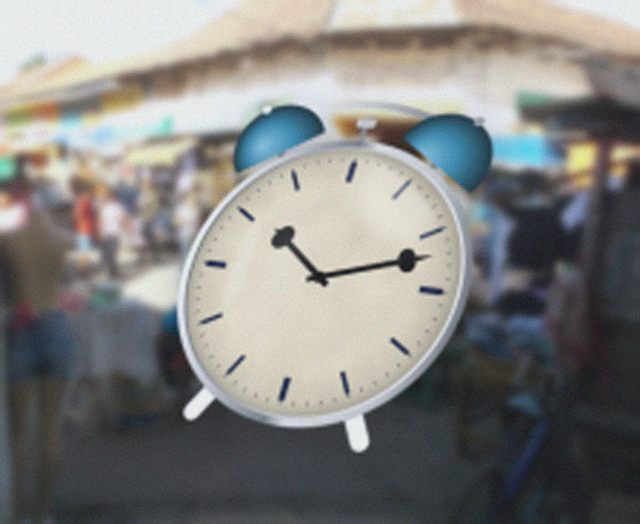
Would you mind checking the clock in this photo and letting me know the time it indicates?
10:12
